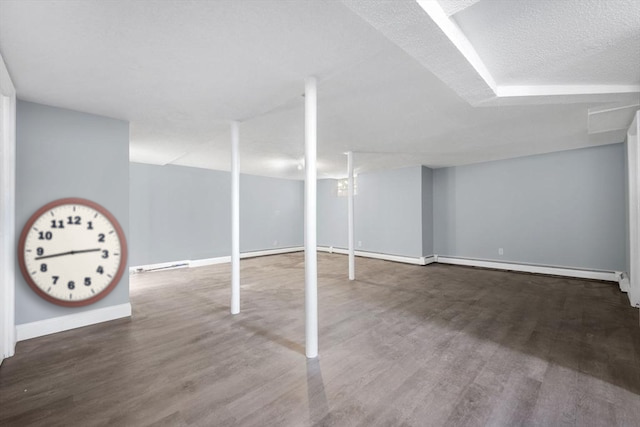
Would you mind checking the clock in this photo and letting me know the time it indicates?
2:43
